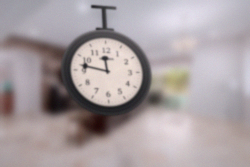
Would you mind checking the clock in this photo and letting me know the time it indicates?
11:47
